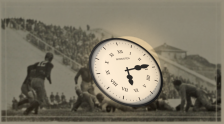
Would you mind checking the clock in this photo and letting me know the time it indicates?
6:14
